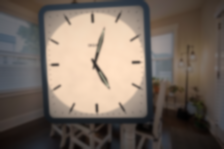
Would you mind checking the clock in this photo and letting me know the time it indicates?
5:03
